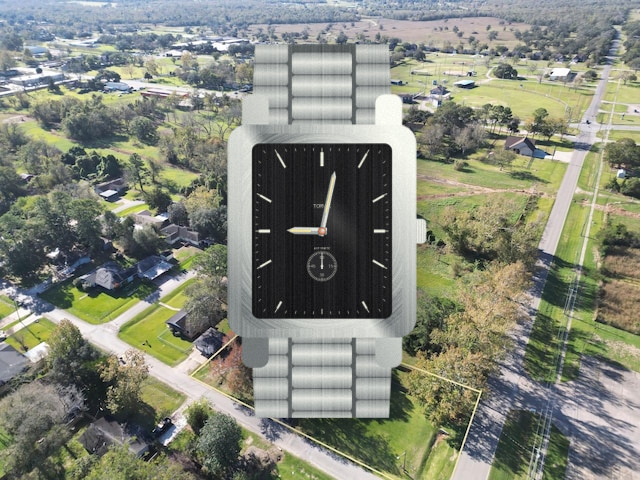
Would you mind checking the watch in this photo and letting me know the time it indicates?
9:02
